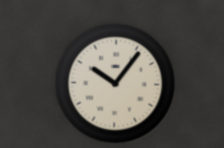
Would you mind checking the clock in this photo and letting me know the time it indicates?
10:06
